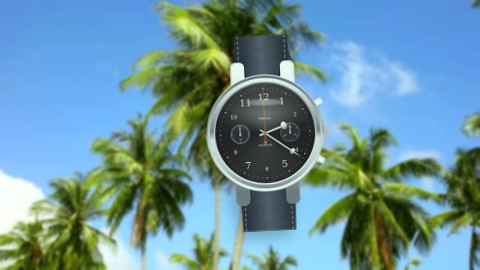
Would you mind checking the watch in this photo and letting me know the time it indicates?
2:21
